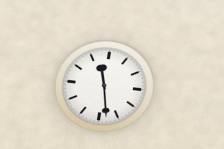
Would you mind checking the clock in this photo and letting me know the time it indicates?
11:28
